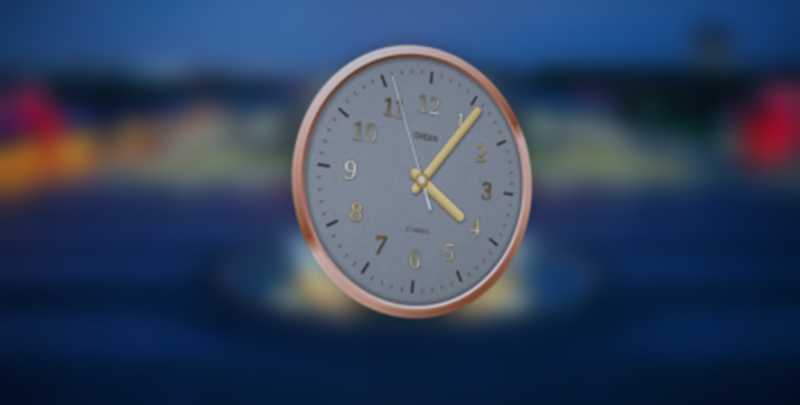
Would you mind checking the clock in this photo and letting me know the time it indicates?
4:05:56
